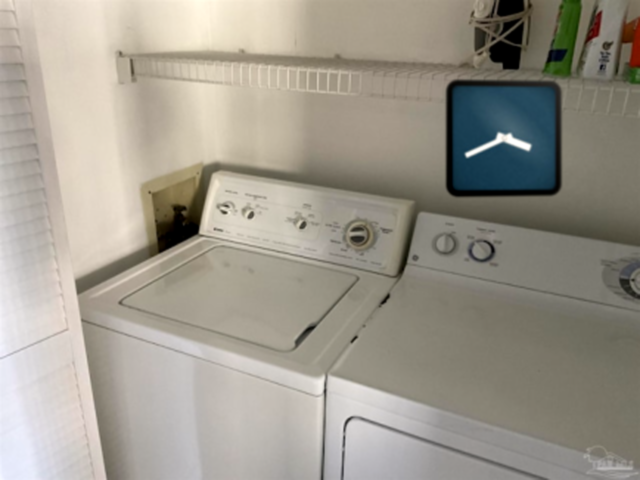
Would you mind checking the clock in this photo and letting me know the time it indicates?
3:41
